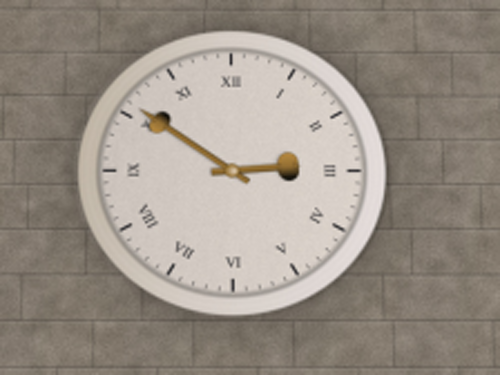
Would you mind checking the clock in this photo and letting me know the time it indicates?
2:51
